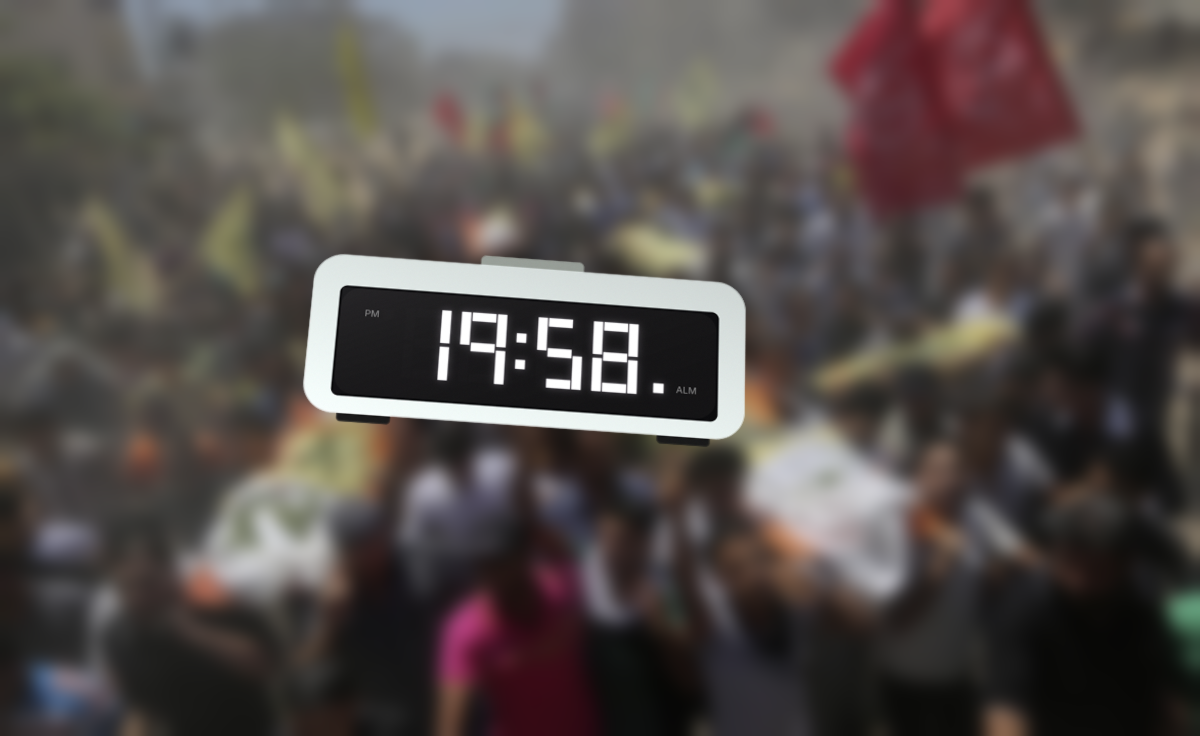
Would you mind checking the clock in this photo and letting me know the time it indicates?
19:58
